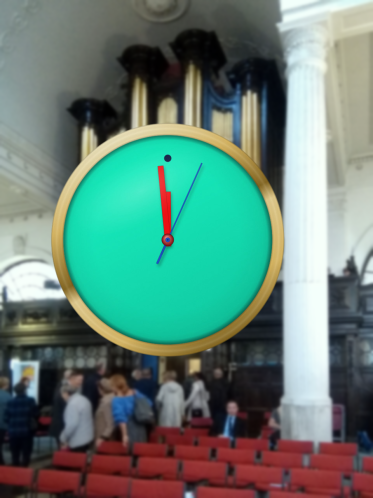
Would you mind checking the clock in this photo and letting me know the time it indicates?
11:59:04
